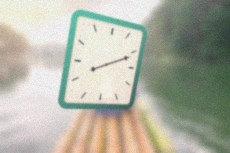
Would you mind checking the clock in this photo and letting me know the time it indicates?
8:11
